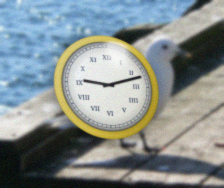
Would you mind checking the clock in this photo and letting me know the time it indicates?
9:12
